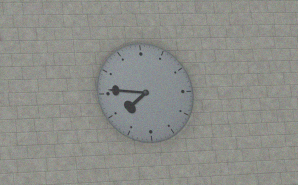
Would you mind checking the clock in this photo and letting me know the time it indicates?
7:46
